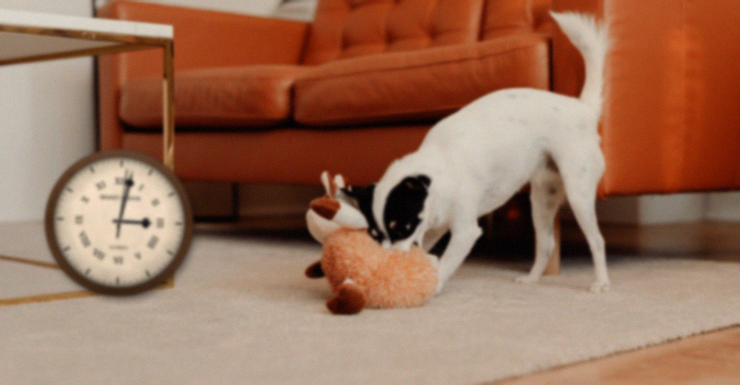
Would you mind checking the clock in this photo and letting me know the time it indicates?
3:02:01
